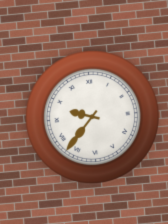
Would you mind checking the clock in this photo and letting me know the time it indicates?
9:37
